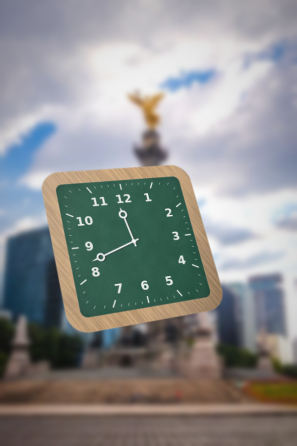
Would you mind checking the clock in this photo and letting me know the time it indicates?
11:42
